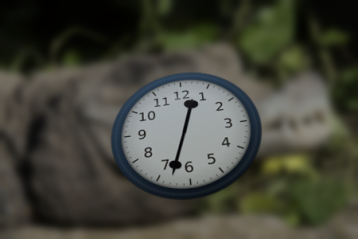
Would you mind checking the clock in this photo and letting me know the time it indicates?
12:33
